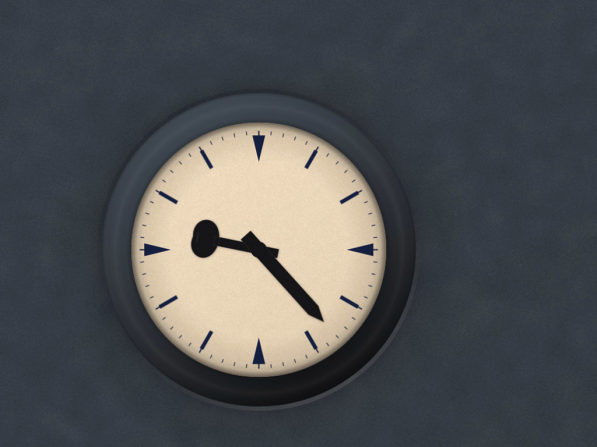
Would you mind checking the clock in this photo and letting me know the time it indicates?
9:23
